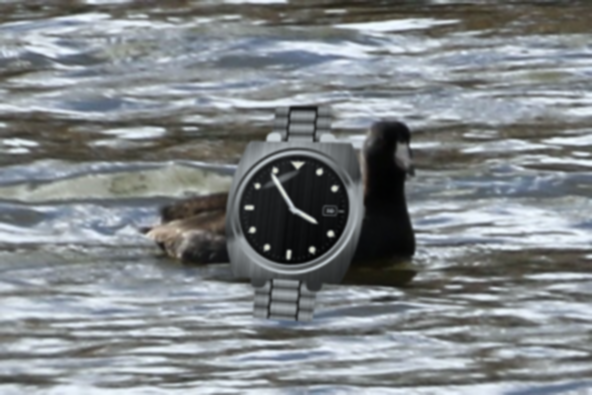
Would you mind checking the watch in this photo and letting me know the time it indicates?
3:54
